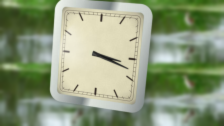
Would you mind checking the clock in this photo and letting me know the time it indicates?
3:18
